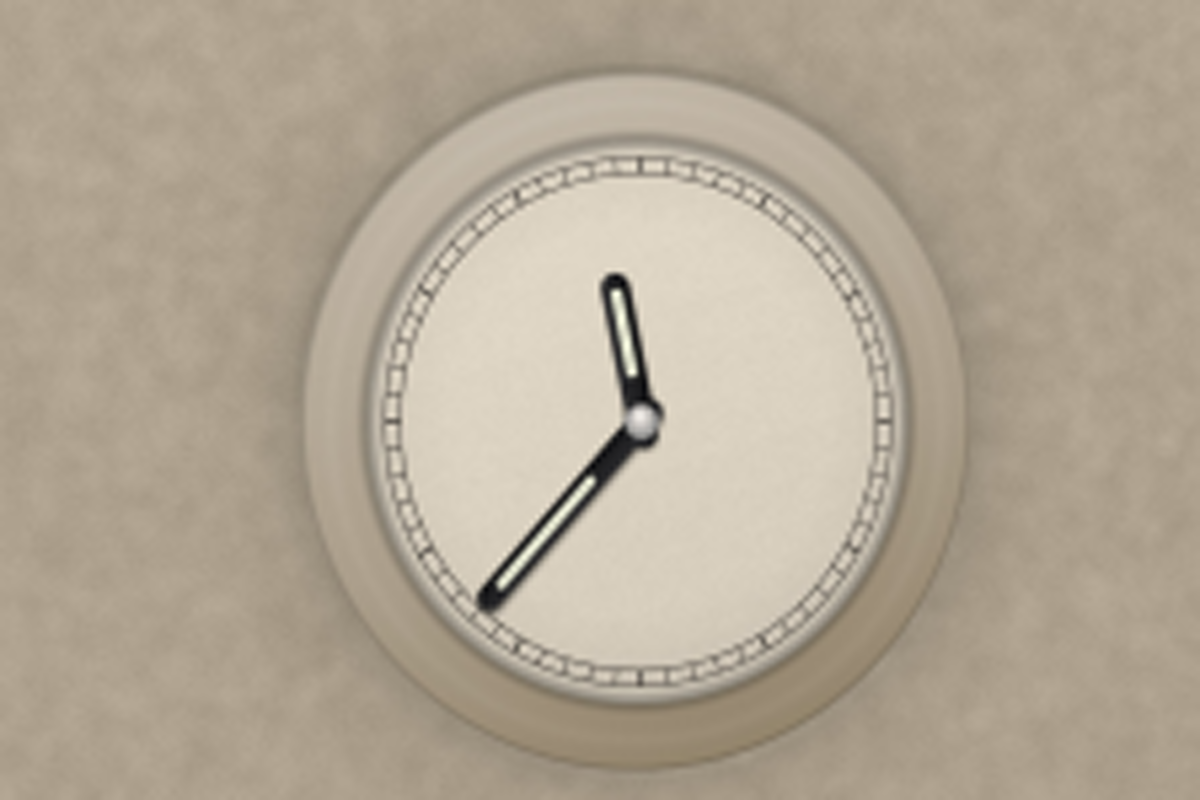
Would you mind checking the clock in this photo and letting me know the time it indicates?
11:37
